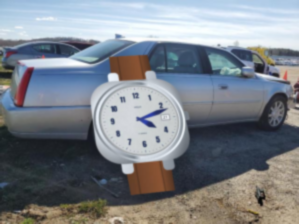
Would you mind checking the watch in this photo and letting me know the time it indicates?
4:12
